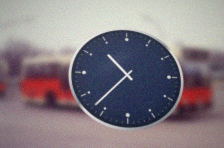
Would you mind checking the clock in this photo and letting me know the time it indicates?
10:37
